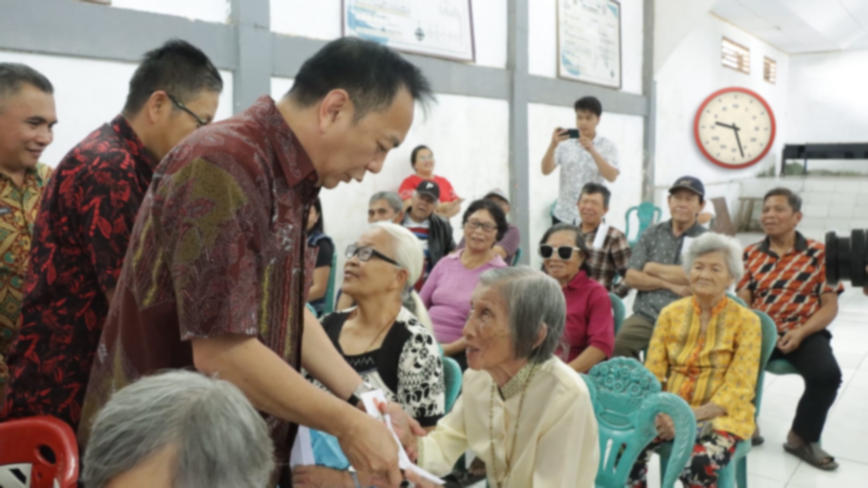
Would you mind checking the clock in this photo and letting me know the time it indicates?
9:27
